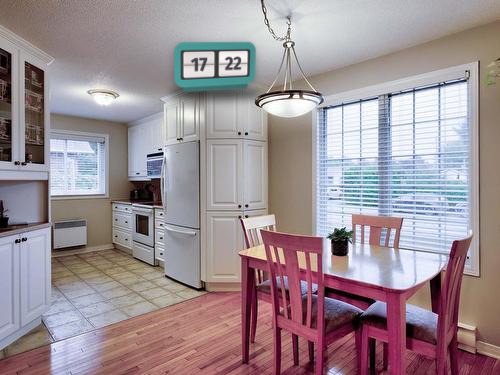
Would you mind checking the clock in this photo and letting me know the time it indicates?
17:22
